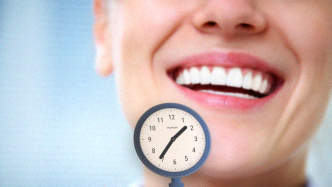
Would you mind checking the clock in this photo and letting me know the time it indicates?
1:36
